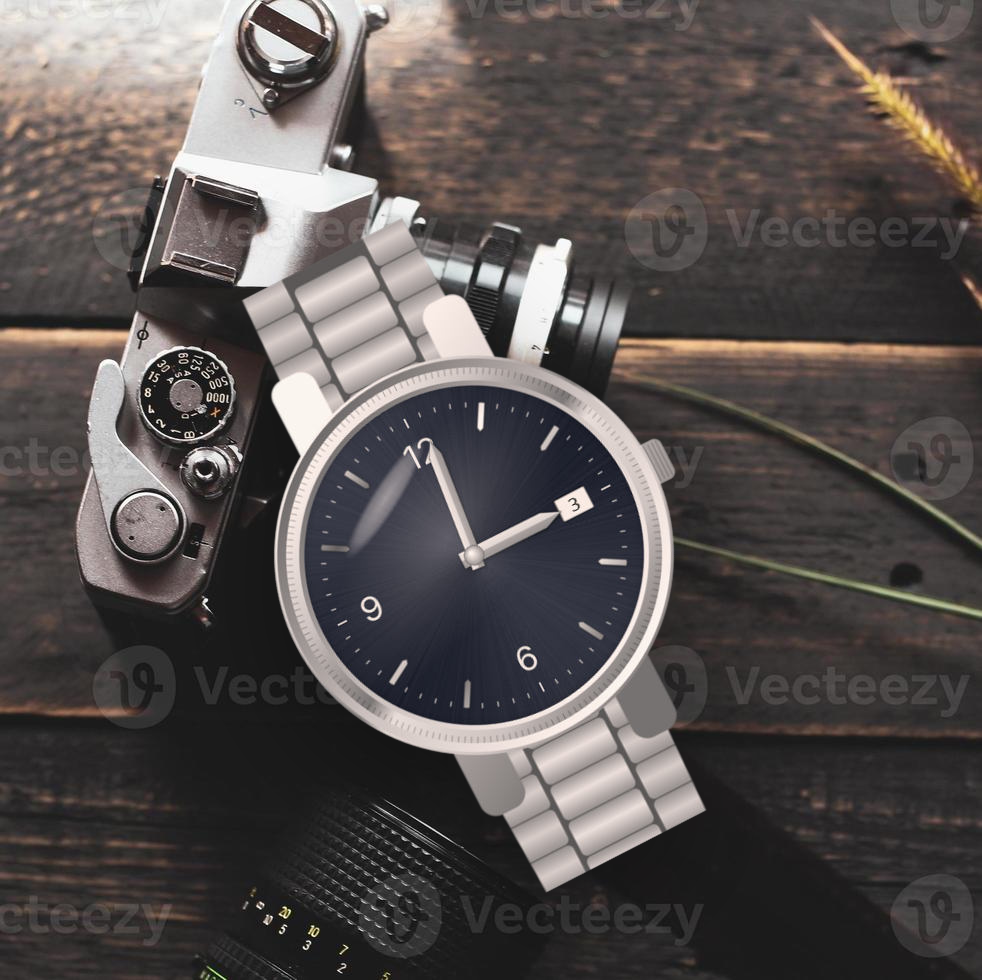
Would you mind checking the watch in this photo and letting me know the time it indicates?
3:01
